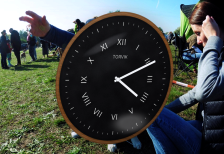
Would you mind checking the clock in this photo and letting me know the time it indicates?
4:11
